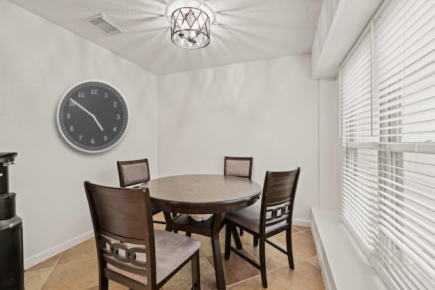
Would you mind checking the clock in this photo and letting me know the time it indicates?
4:51
